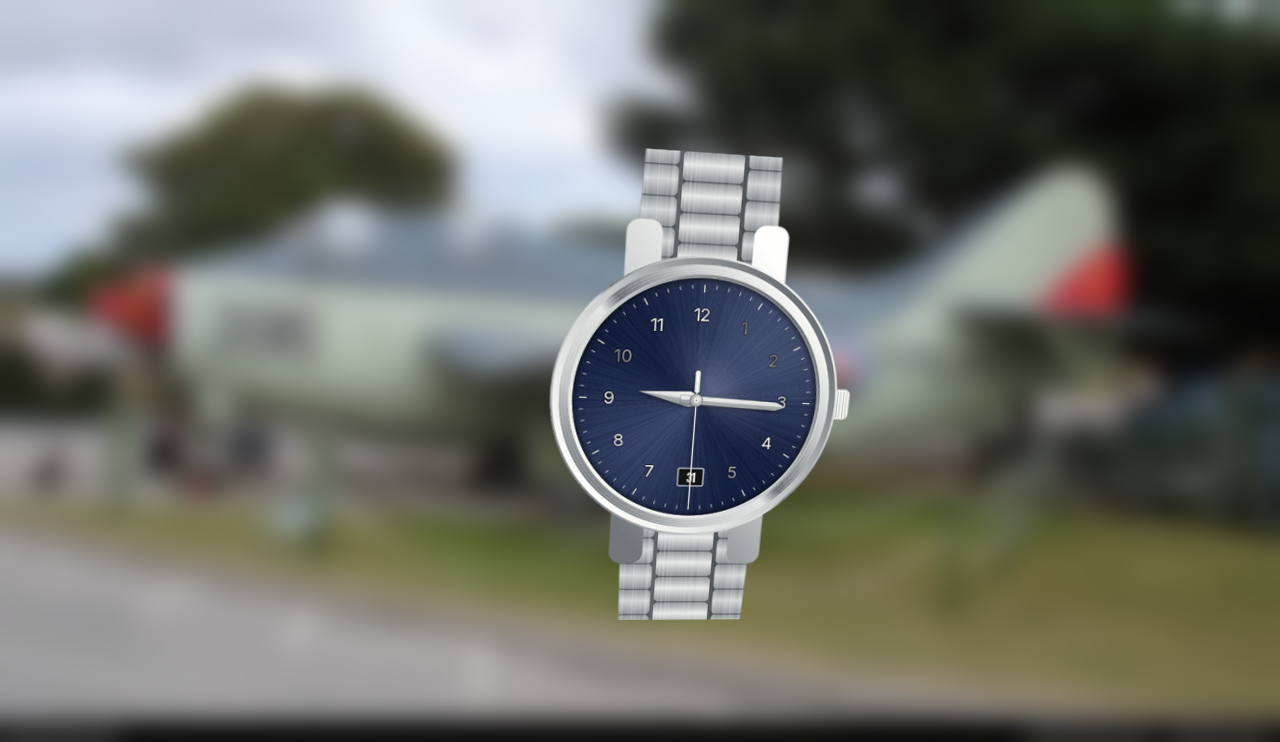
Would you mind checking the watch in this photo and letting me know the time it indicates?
9:15:30
